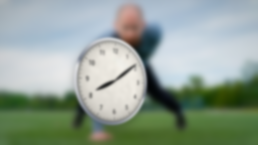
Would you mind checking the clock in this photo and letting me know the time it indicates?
8:09
